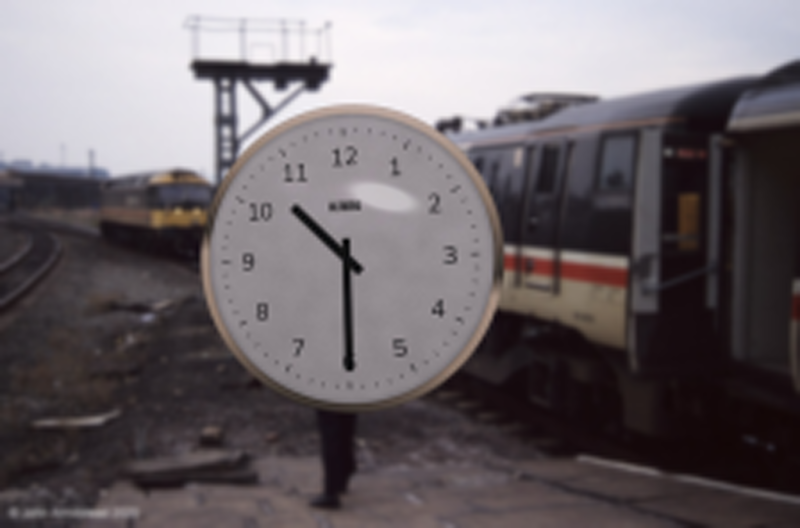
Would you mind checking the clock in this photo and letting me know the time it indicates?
10:30
